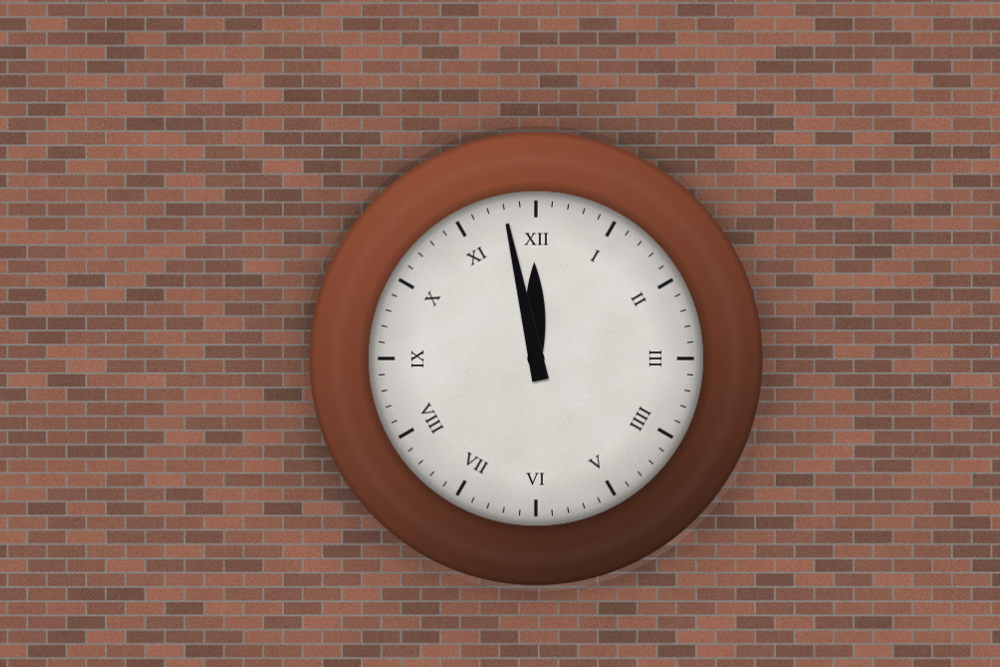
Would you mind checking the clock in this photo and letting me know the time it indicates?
11:58
